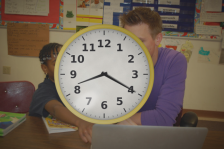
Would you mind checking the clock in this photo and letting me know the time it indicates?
8:20
